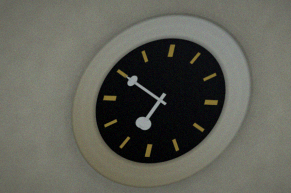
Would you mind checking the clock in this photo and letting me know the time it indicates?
6:50
